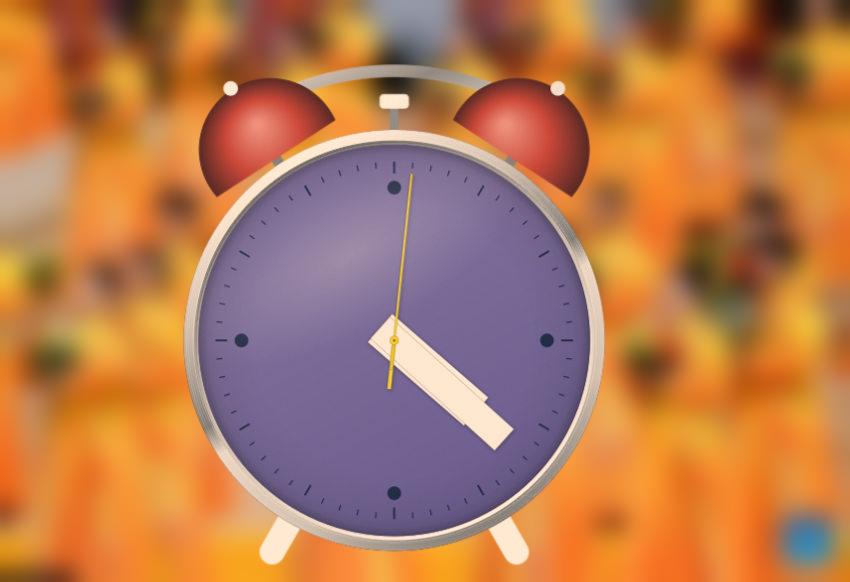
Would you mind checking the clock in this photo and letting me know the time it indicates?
4:22:01
